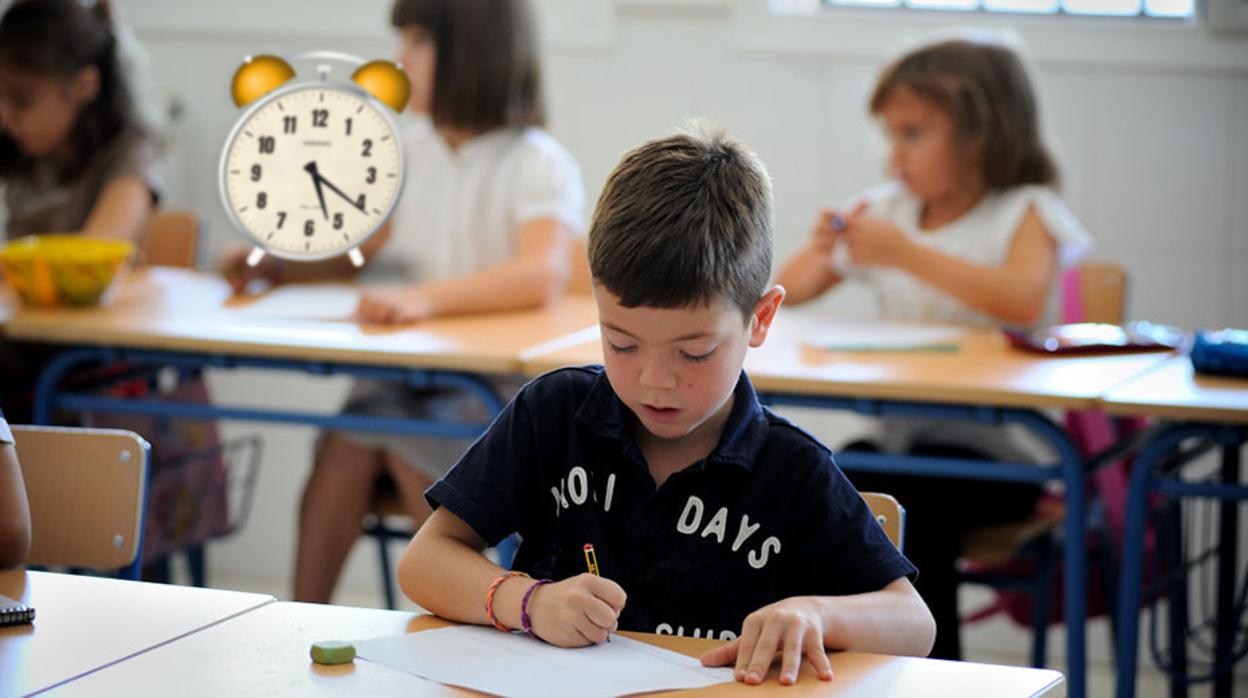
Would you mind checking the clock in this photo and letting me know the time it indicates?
5:21
